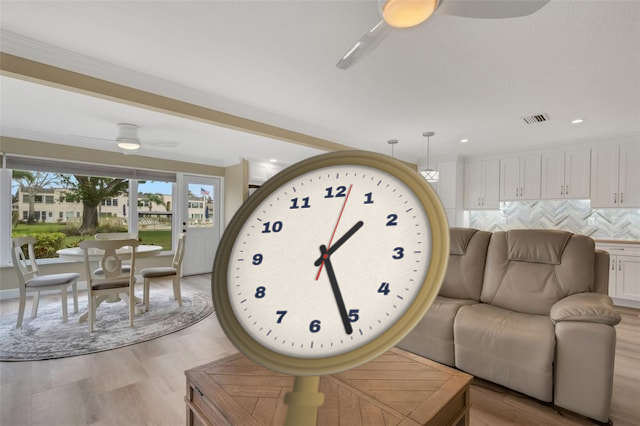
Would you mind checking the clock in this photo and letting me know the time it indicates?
1:26:02
